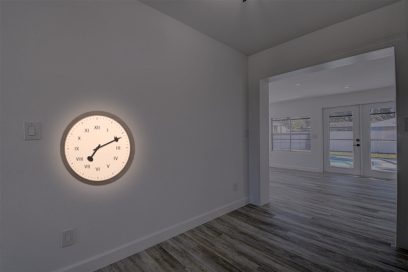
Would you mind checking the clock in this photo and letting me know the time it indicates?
7:11
